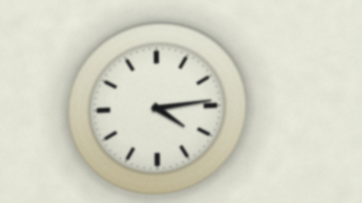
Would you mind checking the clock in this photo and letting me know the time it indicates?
4:14
